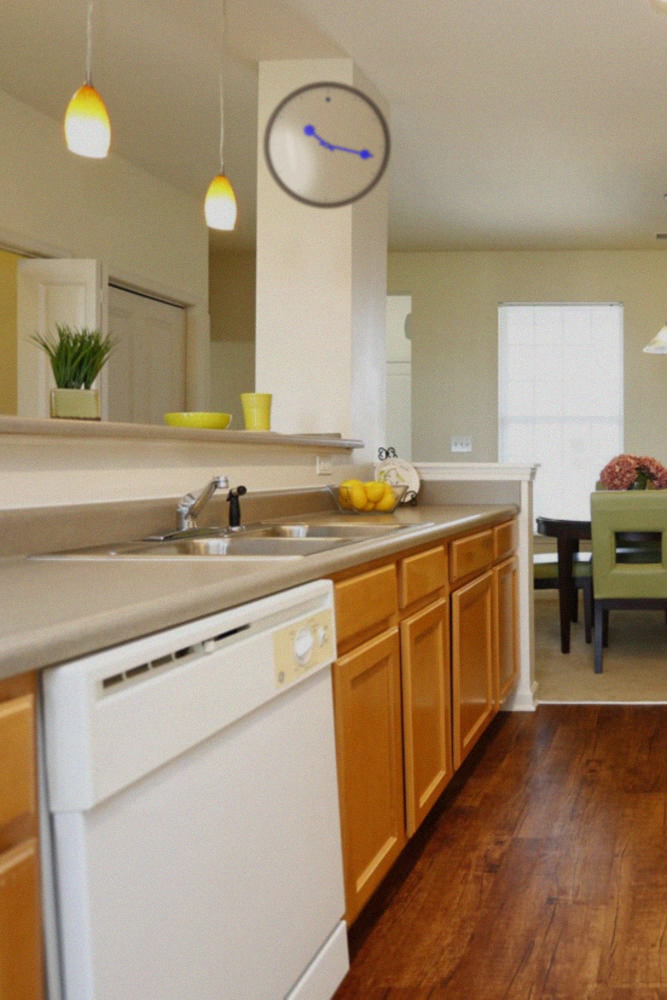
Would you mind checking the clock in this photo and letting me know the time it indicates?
10:17
